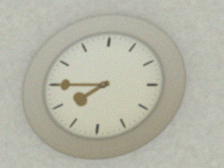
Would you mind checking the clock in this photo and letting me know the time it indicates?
7:45
